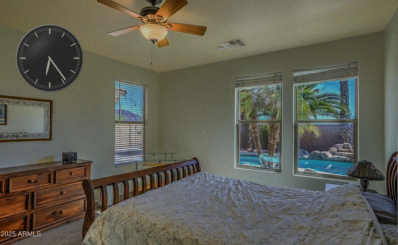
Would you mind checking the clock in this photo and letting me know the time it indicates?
6:24
